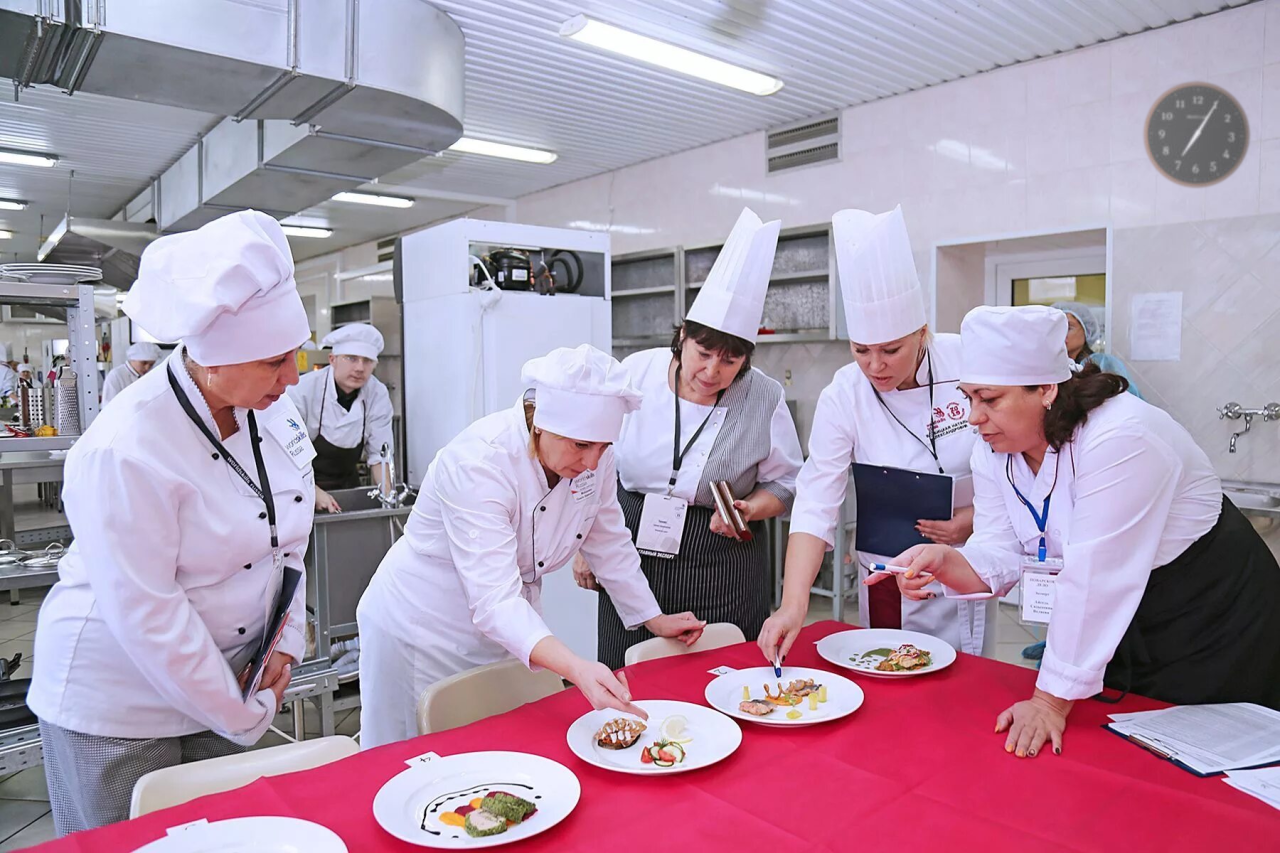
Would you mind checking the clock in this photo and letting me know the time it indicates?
7:05
